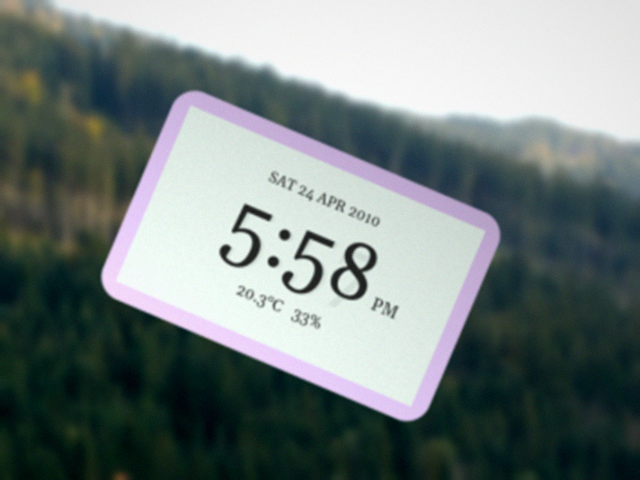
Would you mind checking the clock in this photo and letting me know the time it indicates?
5:58
